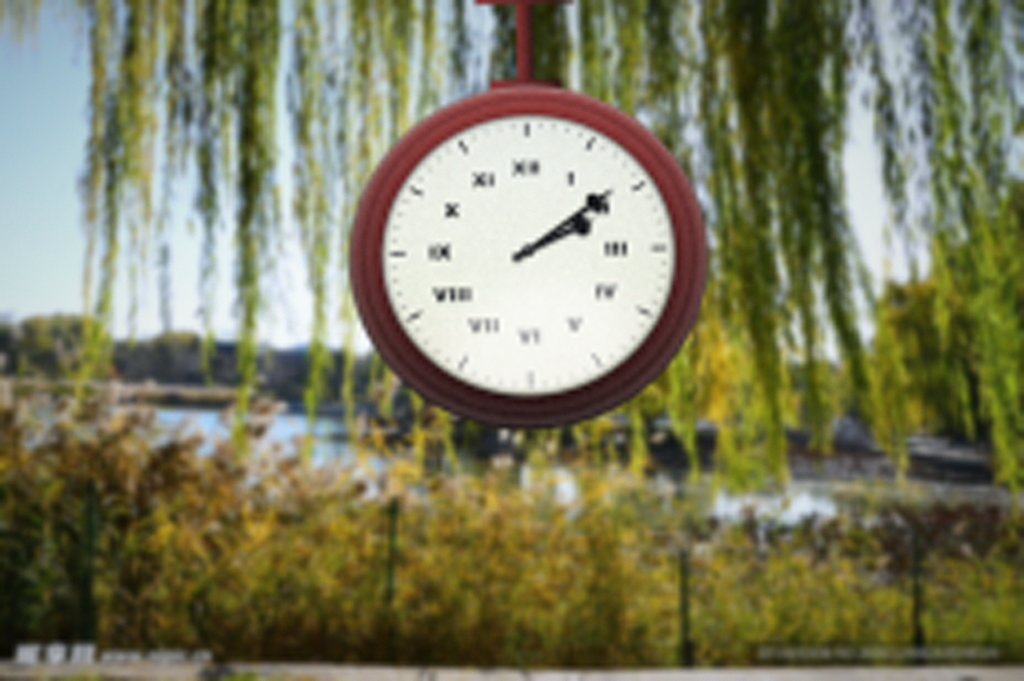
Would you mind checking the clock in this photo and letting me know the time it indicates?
2:09
